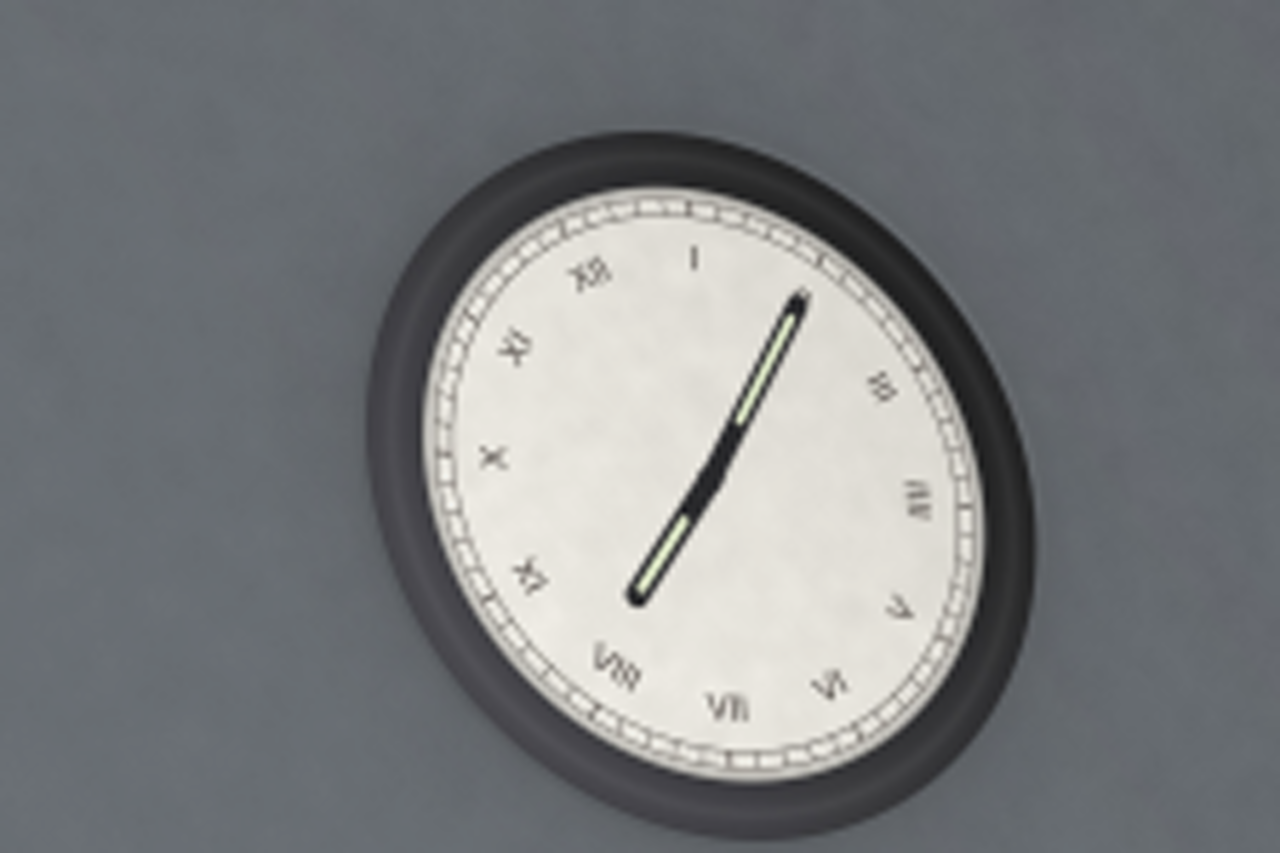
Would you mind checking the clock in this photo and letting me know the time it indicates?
8:10
